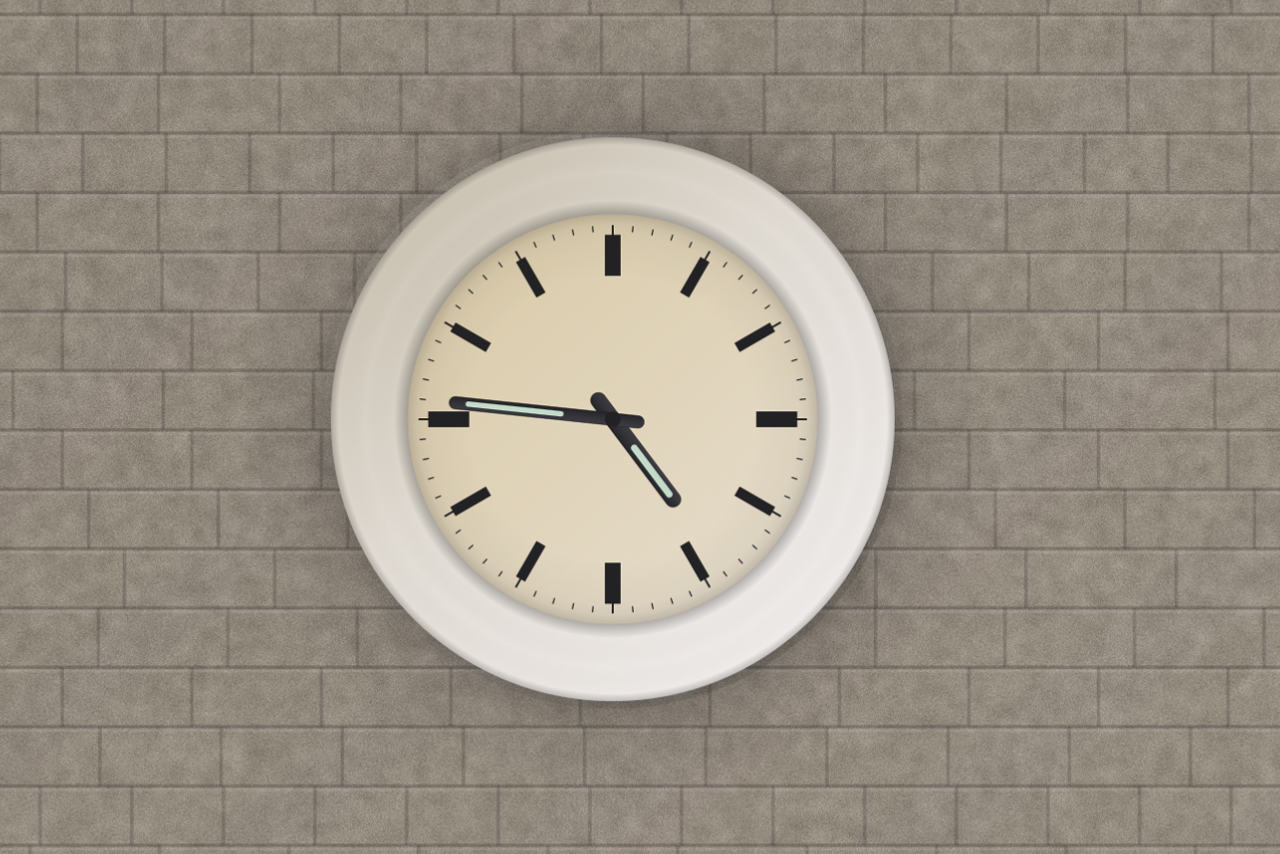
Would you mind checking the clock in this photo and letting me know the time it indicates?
4:46
